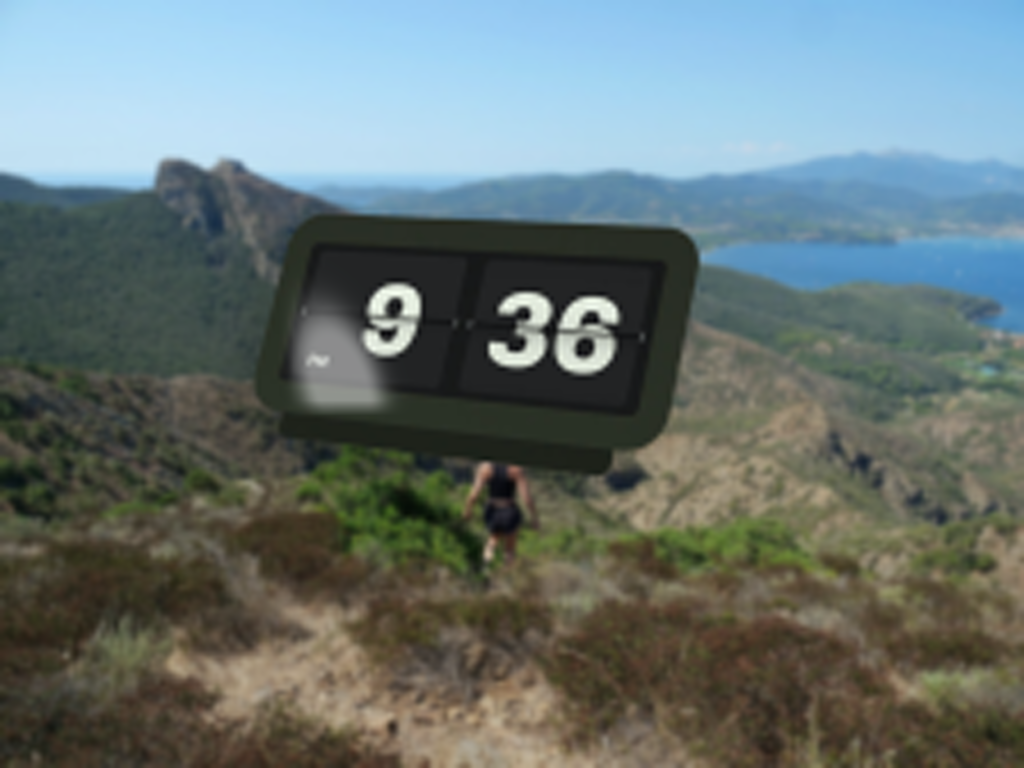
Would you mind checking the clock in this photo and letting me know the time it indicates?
9:36
